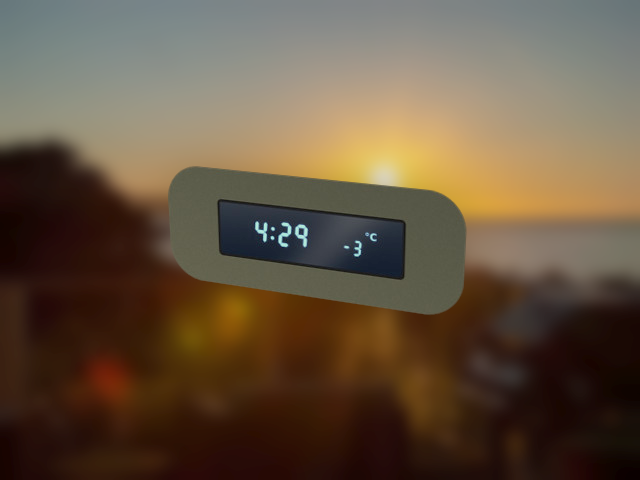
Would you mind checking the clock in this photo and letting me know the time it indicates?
4:29
